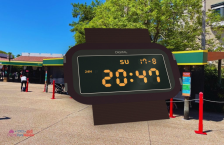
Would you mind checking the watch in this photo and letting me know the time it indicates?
20:47
